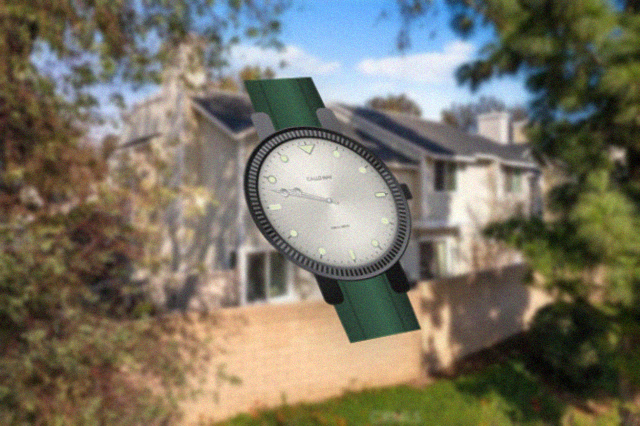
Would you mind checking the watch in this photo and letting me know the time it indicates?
9:48
